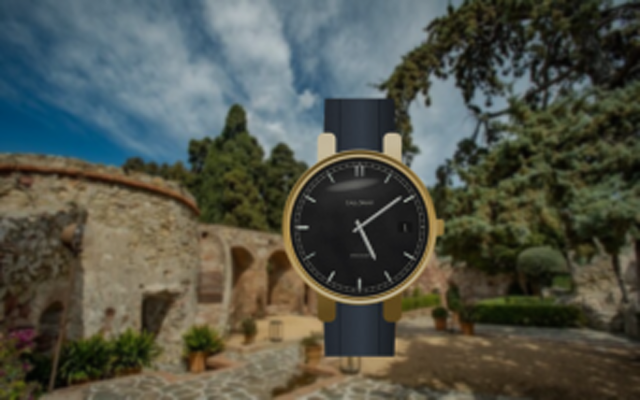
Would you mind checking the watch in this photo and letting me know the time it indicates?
5:09
